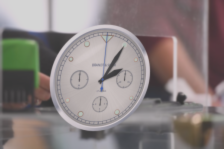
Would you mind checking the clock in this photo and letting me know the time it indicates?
2:05
